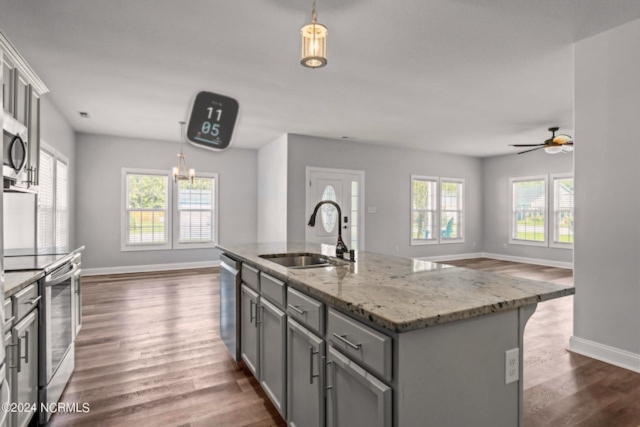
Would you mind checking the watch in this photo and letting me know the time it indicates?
11:05
